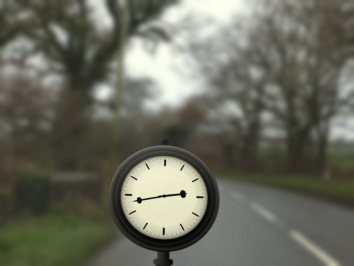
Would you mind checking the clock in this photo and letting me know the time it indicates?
2:43
